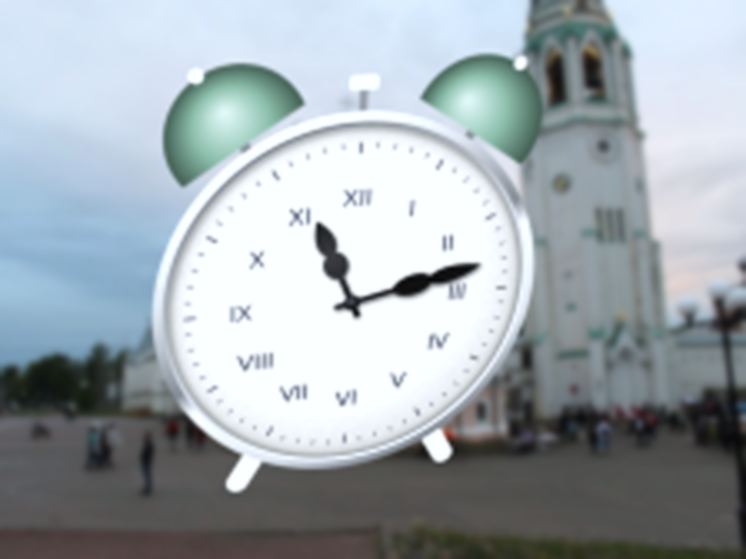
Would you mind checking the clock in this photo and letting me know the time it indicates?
11:13
